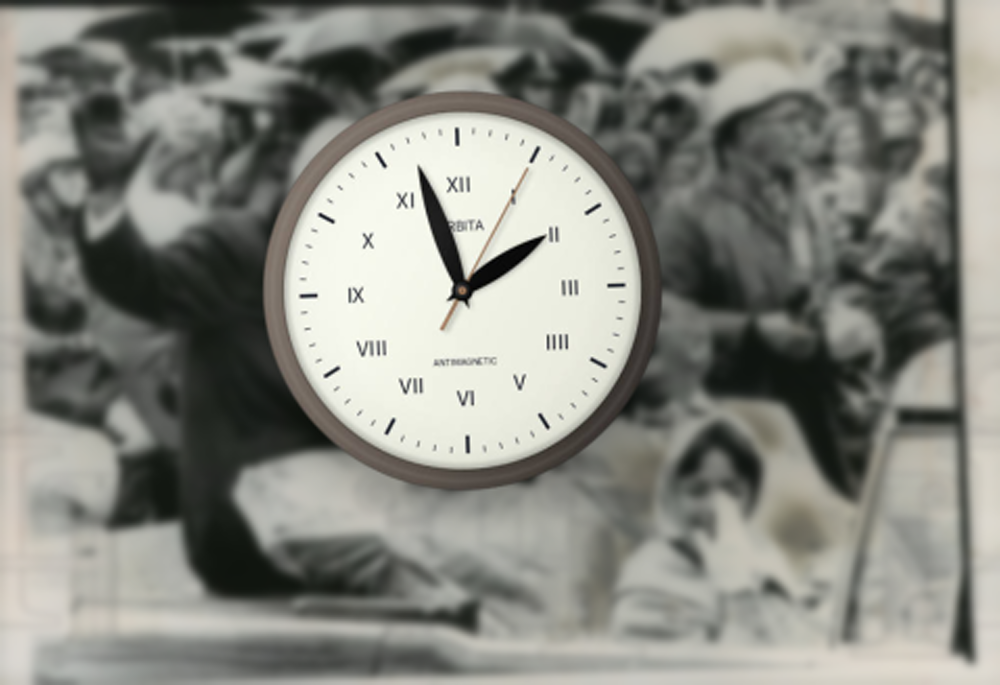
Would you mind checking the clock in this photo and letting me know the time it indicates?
1:57:05
